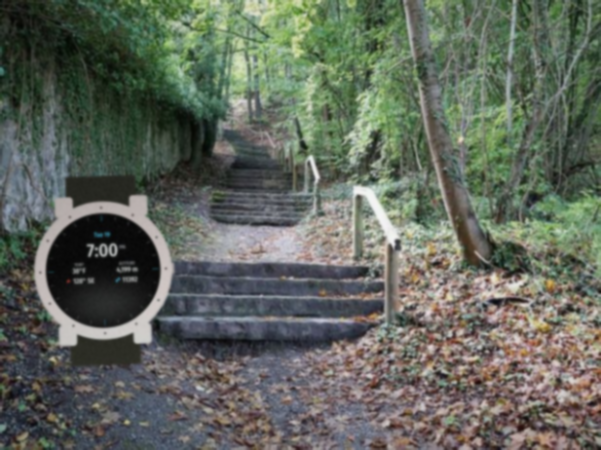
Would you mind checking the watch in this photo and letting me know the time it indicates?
7:00
